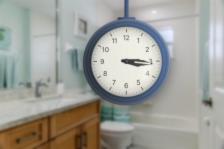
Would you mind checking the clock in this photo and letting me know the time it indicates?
3:16
